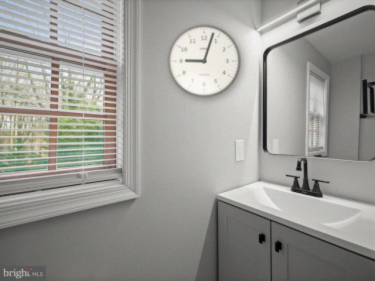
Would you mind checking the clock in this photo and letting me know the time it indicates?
9:03
